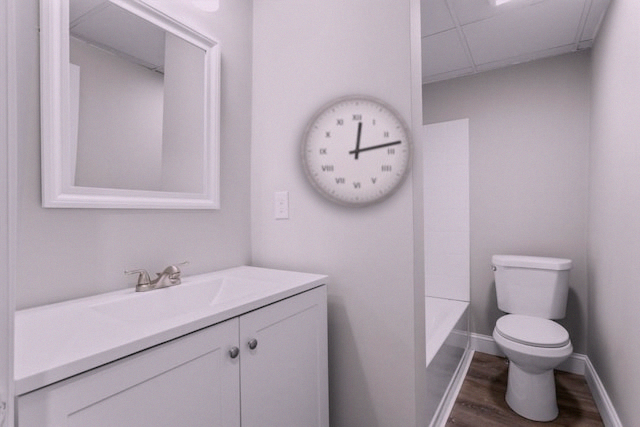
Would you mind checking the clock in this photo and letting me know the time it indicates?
12:13
